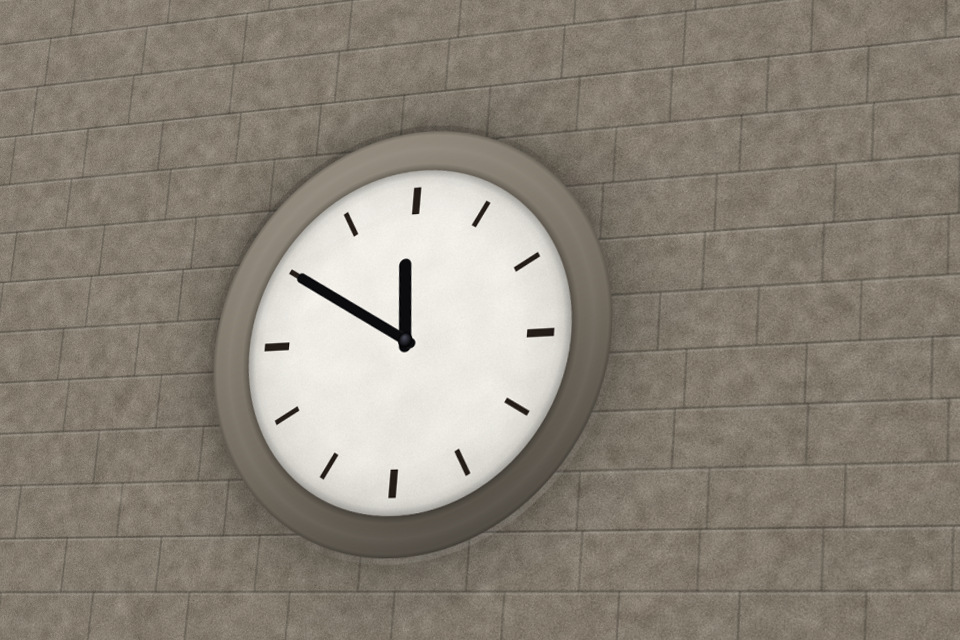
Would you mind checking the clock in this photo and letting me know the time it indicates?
11:50
